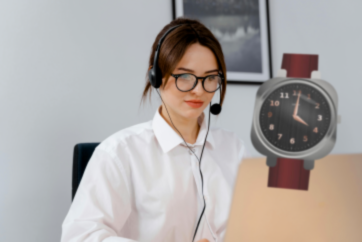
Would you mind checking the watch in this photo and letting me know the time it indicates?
4:01
